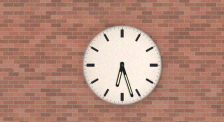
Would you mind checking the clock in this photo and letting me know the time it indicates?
6:27
